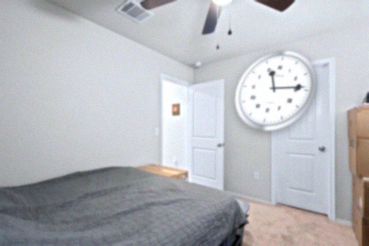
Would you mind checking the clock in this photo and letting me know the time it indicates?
11:14
